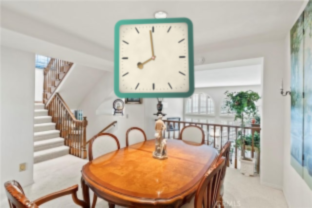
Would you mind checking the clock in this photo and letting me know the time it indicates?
7:59
